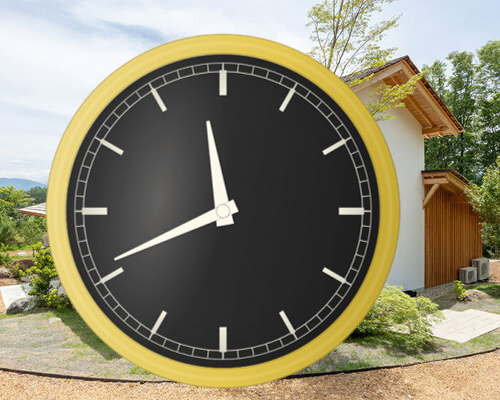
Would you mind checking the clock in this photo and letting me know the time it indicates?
11:41
